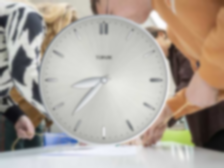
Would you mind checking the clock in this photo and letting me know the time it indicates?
8:37
